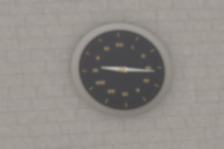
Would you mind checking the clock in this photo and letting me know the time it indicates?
9:16
